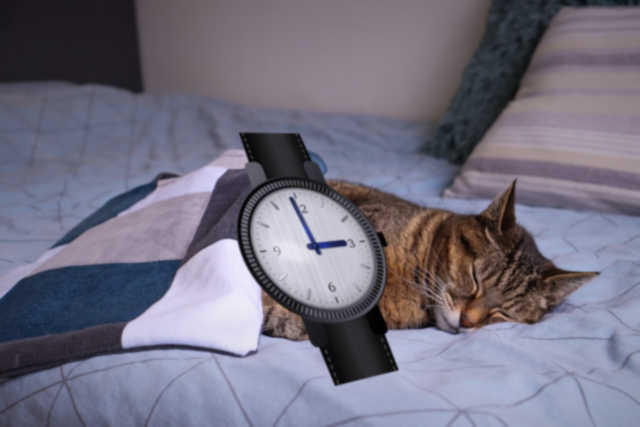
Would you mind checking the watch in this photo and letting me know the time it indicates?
2:59
